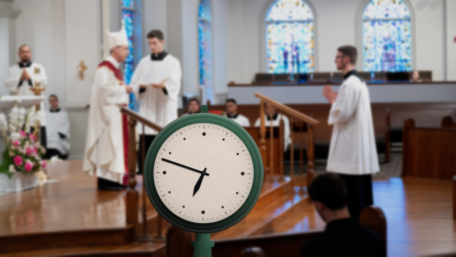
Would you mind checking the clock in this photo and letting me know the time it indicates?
6:48
